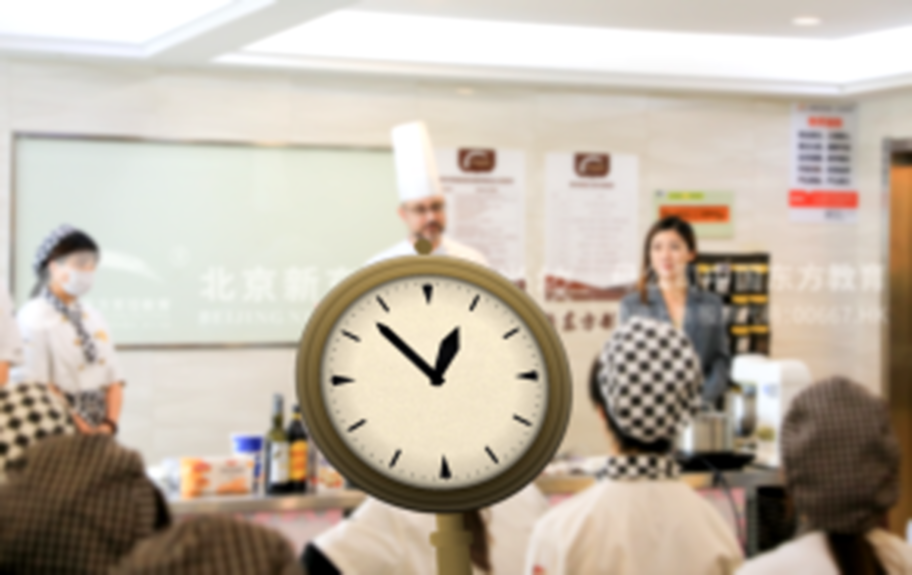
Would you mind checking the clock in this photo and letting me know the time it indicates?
12:53
